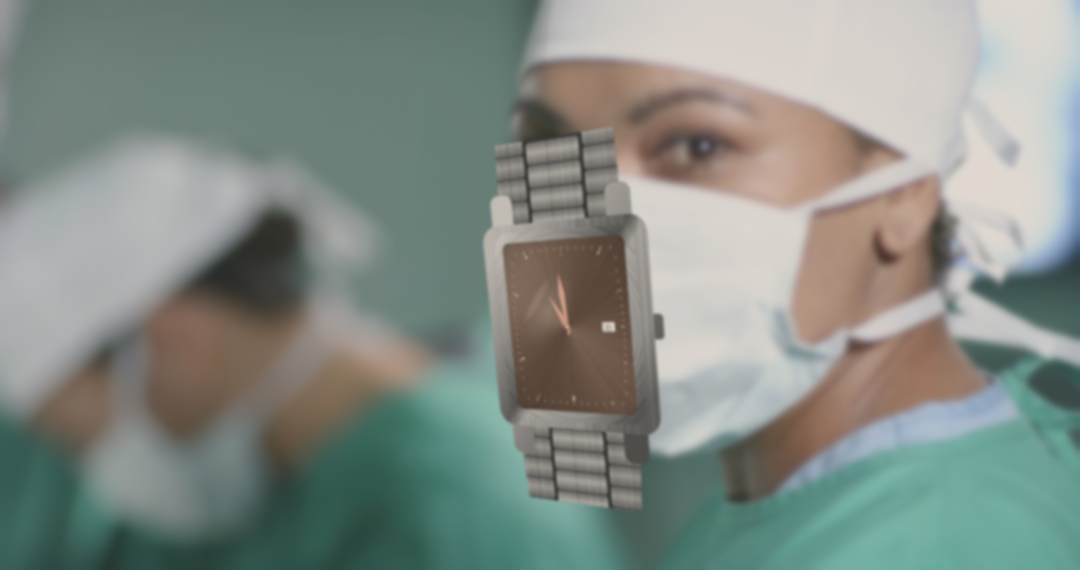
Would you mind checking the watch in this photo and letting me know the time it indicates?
10:59
